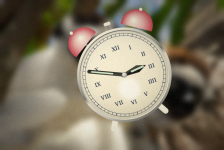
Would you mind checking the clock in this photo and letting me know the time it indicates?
2:49
